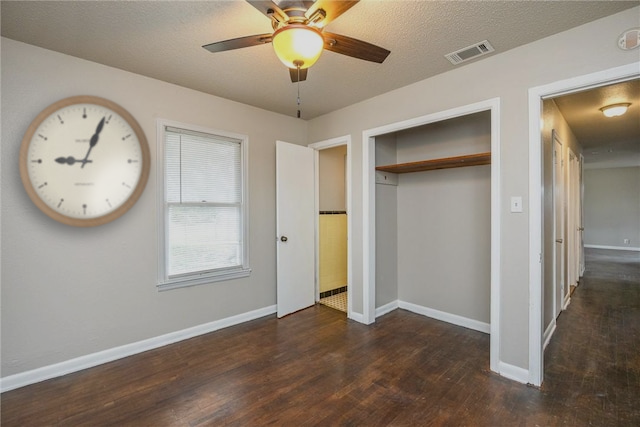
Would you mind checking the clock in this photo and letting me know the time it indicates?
9:04
